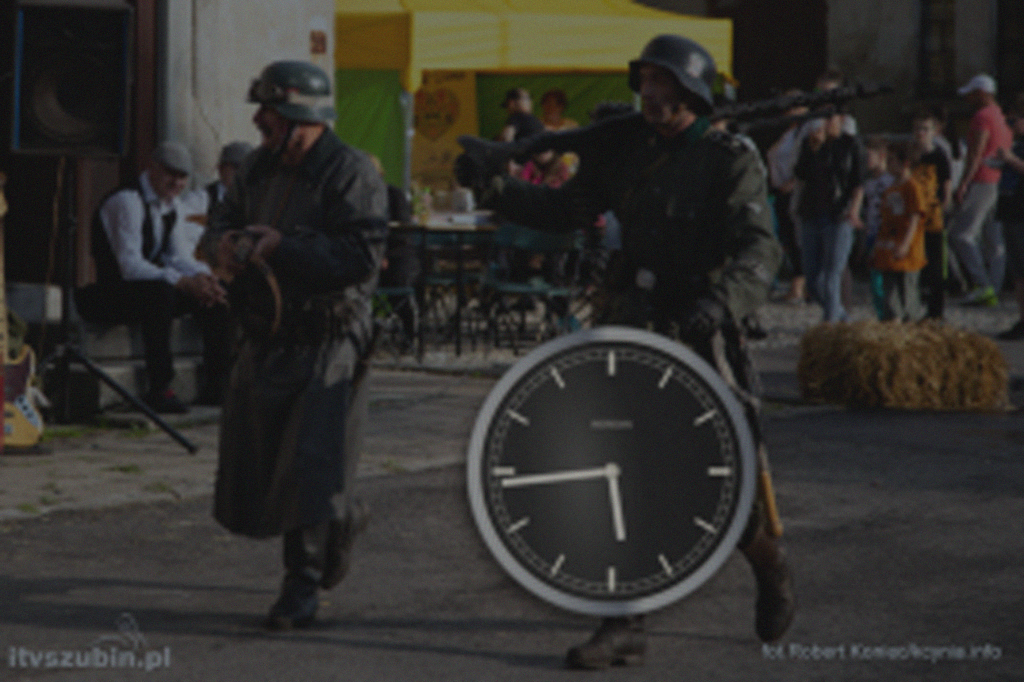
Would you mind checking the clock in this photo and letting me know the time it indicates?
5:44
